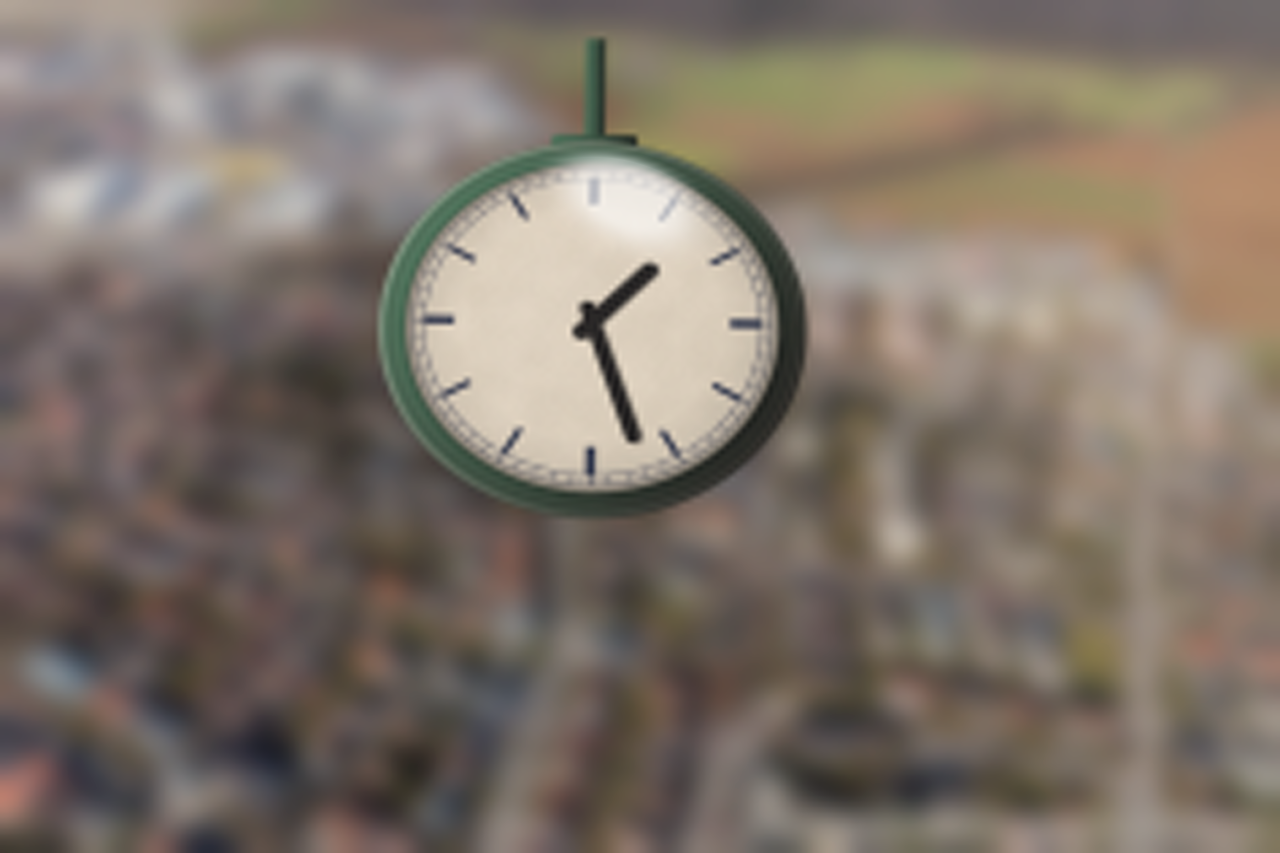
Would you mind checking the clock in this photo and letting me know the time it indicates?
1:27
